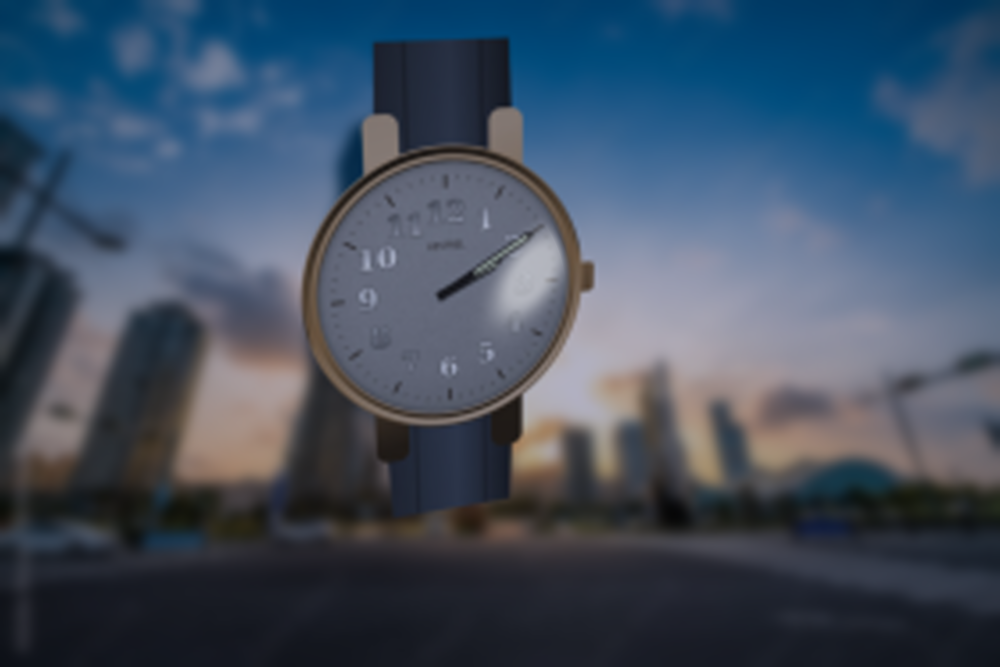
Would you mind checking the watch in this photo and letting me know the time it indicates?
2:10
